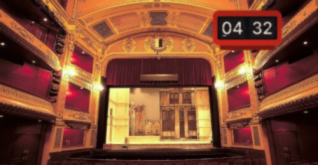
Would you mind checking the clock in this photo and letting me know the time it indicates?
4:32
